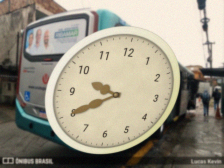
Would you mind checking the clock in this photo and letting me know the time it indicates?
9:40
